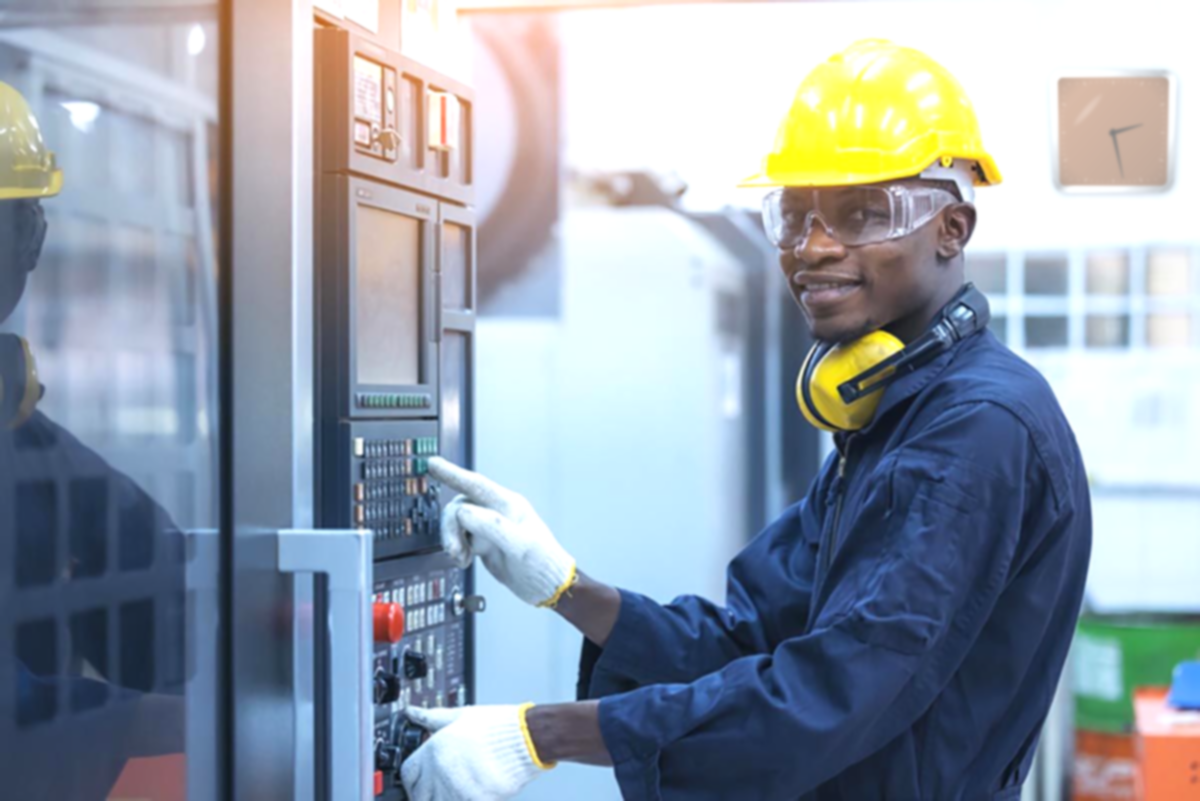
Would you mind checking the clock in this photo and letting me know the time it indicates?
2:28
